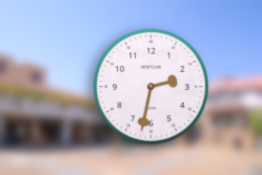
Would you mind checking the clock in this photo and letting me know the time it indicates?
2:32
